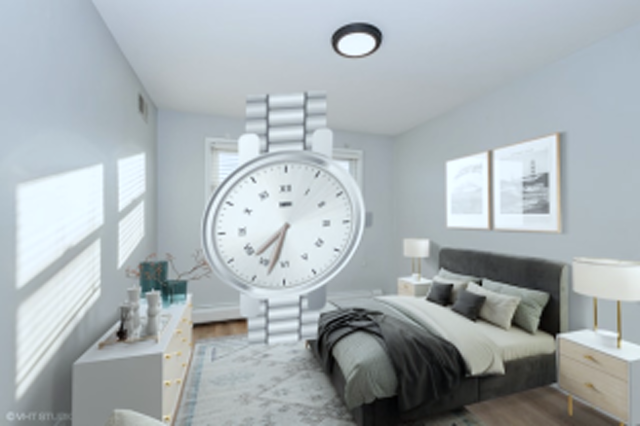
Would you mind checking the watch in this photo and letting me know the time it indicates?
7:33
